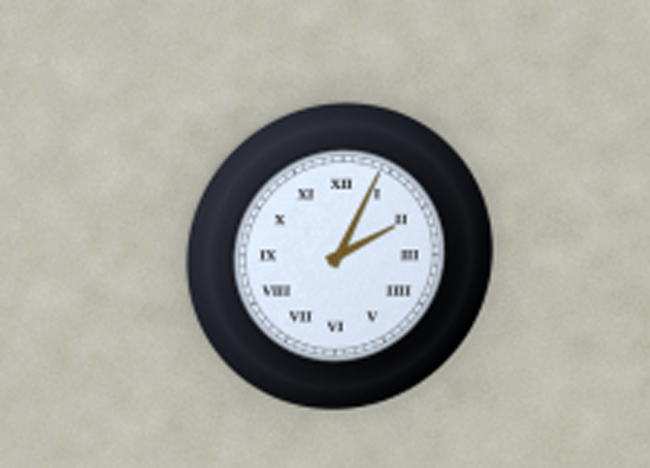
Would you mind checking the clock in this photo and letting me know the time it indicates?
2:04
